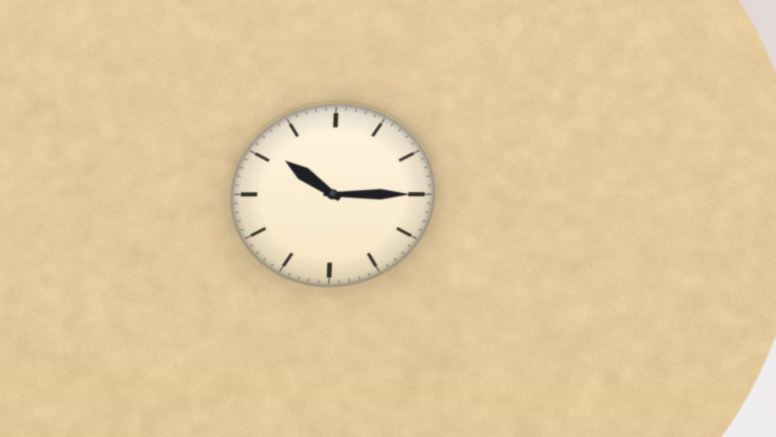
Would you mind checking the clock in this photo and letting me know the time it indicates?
10:15
